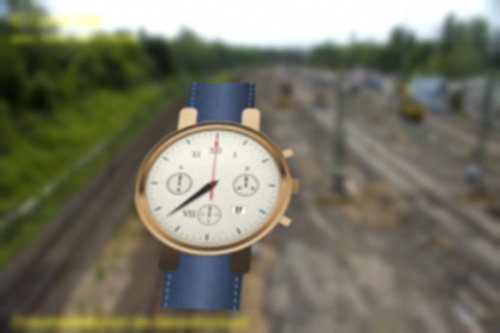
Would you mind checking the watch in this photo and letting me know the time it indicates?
7:38
